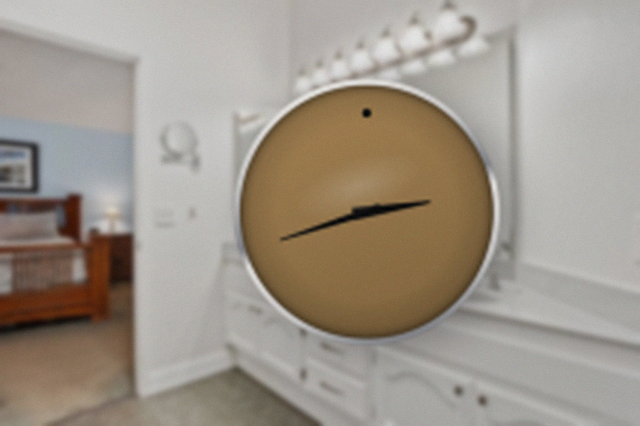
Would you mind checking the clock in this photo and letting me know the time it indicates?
2:42
